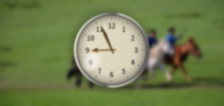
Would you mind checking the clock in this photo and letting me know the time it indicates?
8:56
